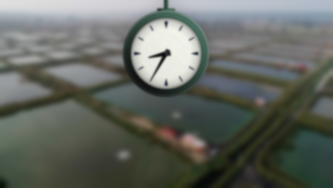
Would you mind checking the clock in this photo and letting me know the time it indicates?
8:35
